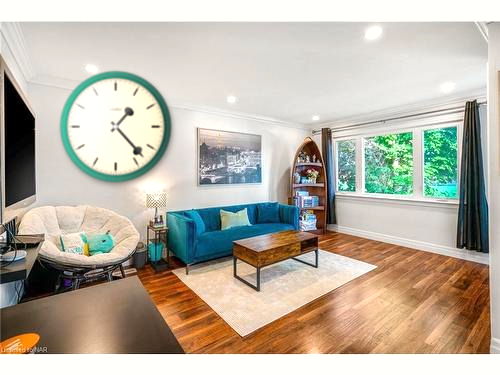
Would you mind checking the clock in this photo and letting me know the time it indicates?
1:23
